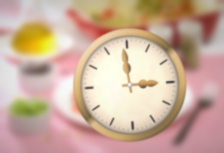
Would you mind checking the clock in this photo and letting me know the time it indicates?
2:59
